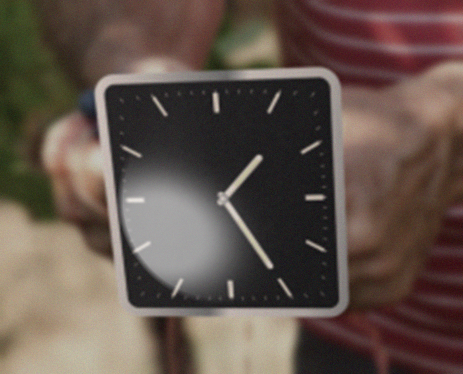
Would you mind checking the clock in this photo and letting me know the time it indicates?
1:25
